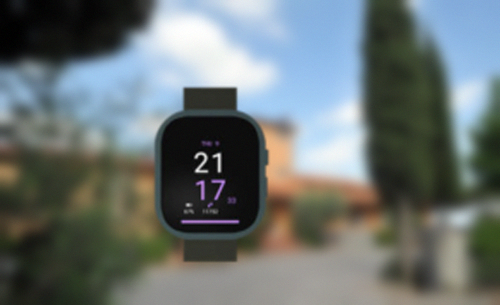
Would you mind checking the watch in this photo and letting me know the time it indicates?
21:17
